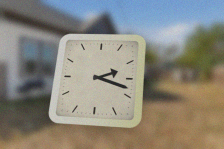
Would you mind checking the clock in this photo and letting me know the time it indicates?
2:18
